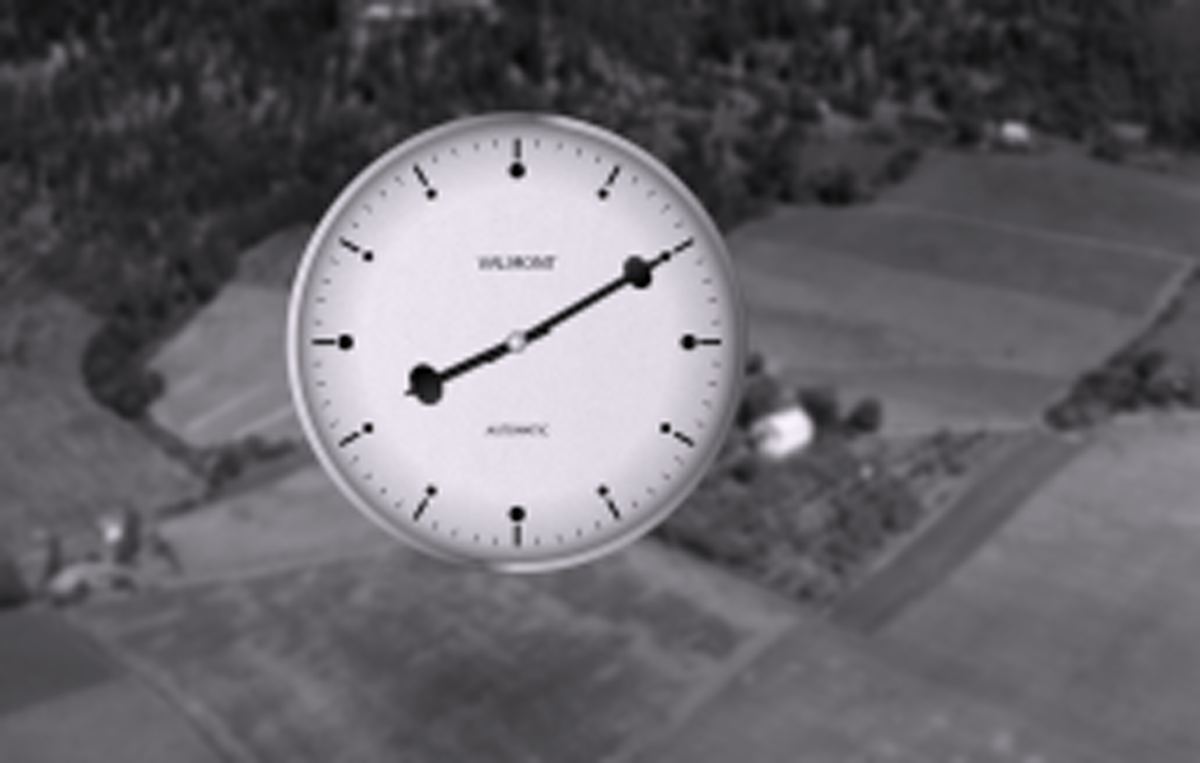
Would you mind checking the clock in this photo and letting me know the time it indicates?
8:10
